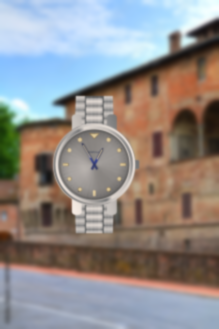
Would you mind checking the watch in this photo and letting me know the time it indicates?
12:55
